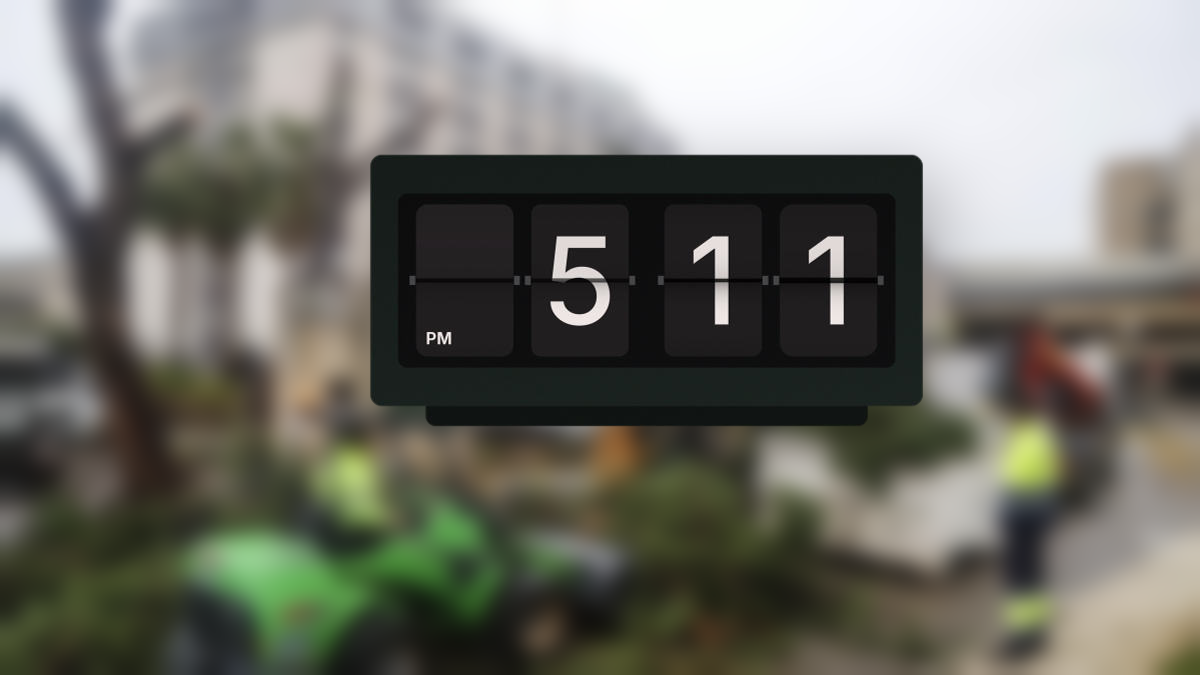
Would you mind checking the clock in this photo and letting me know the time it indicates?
5:11
